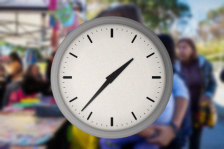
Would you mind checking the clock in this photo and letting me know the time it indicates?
1:37
